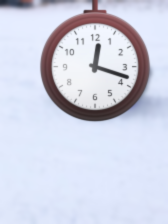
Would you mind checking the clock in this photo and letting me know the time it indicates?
12:18
